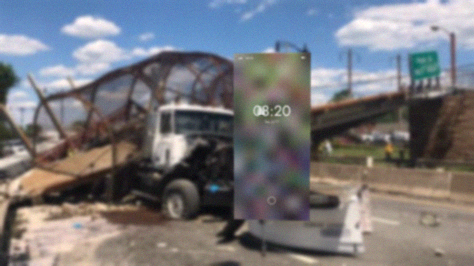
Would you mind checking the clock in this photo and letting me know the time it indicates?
8:20
